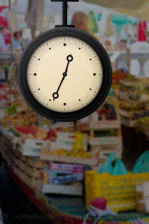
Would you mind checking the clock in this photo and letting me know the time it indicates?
12:34
